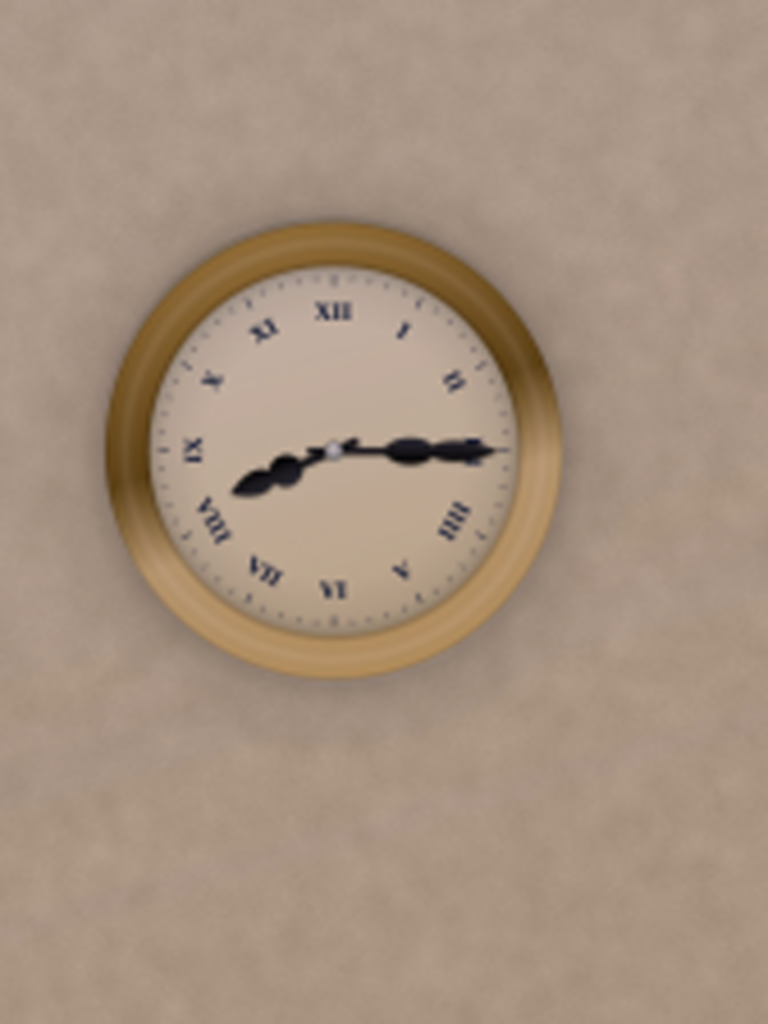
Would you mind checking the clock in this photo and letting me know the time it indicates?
8:15
